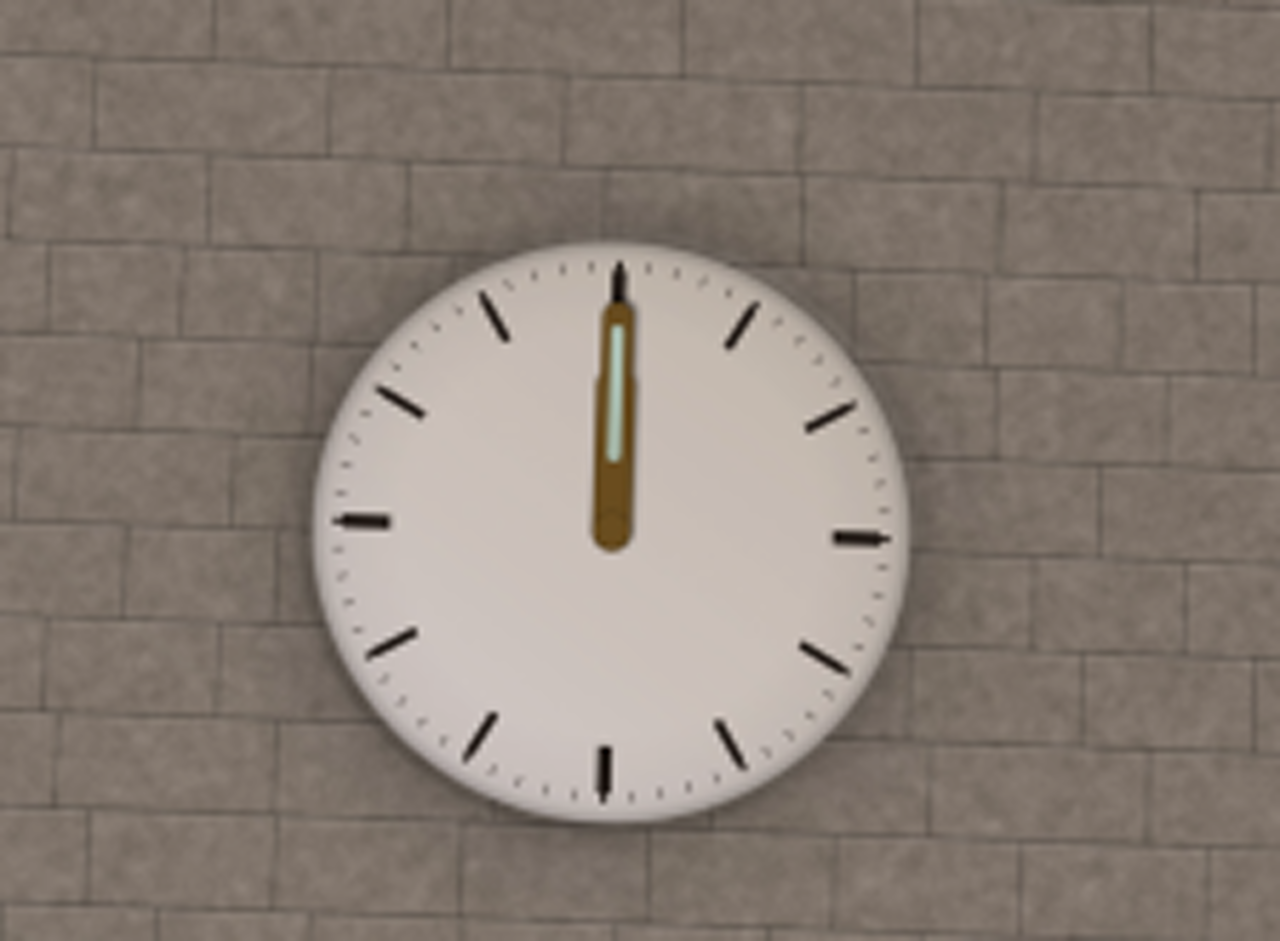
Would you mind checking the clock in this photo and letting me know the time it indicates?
12:00
